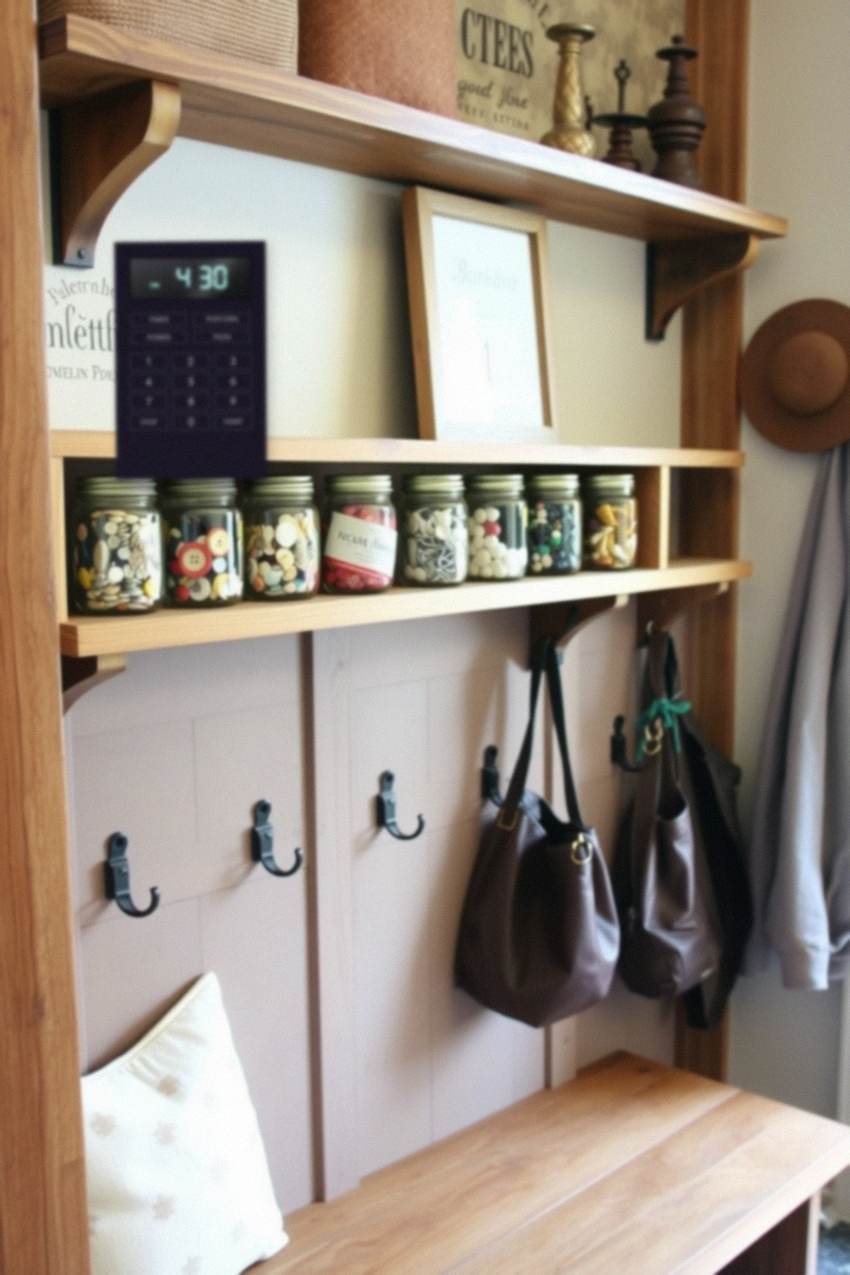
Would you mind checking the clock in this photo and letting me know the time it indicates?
4:30
